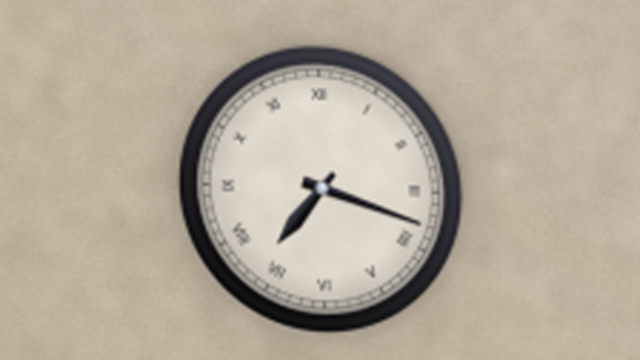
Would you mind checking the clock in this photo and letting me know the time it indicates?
7:18
